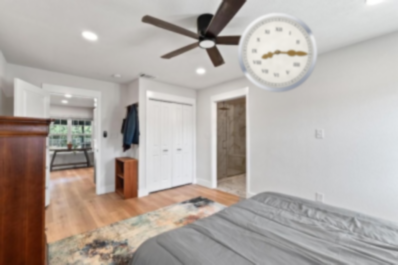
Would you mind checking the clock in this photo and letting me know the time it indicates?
8:15
